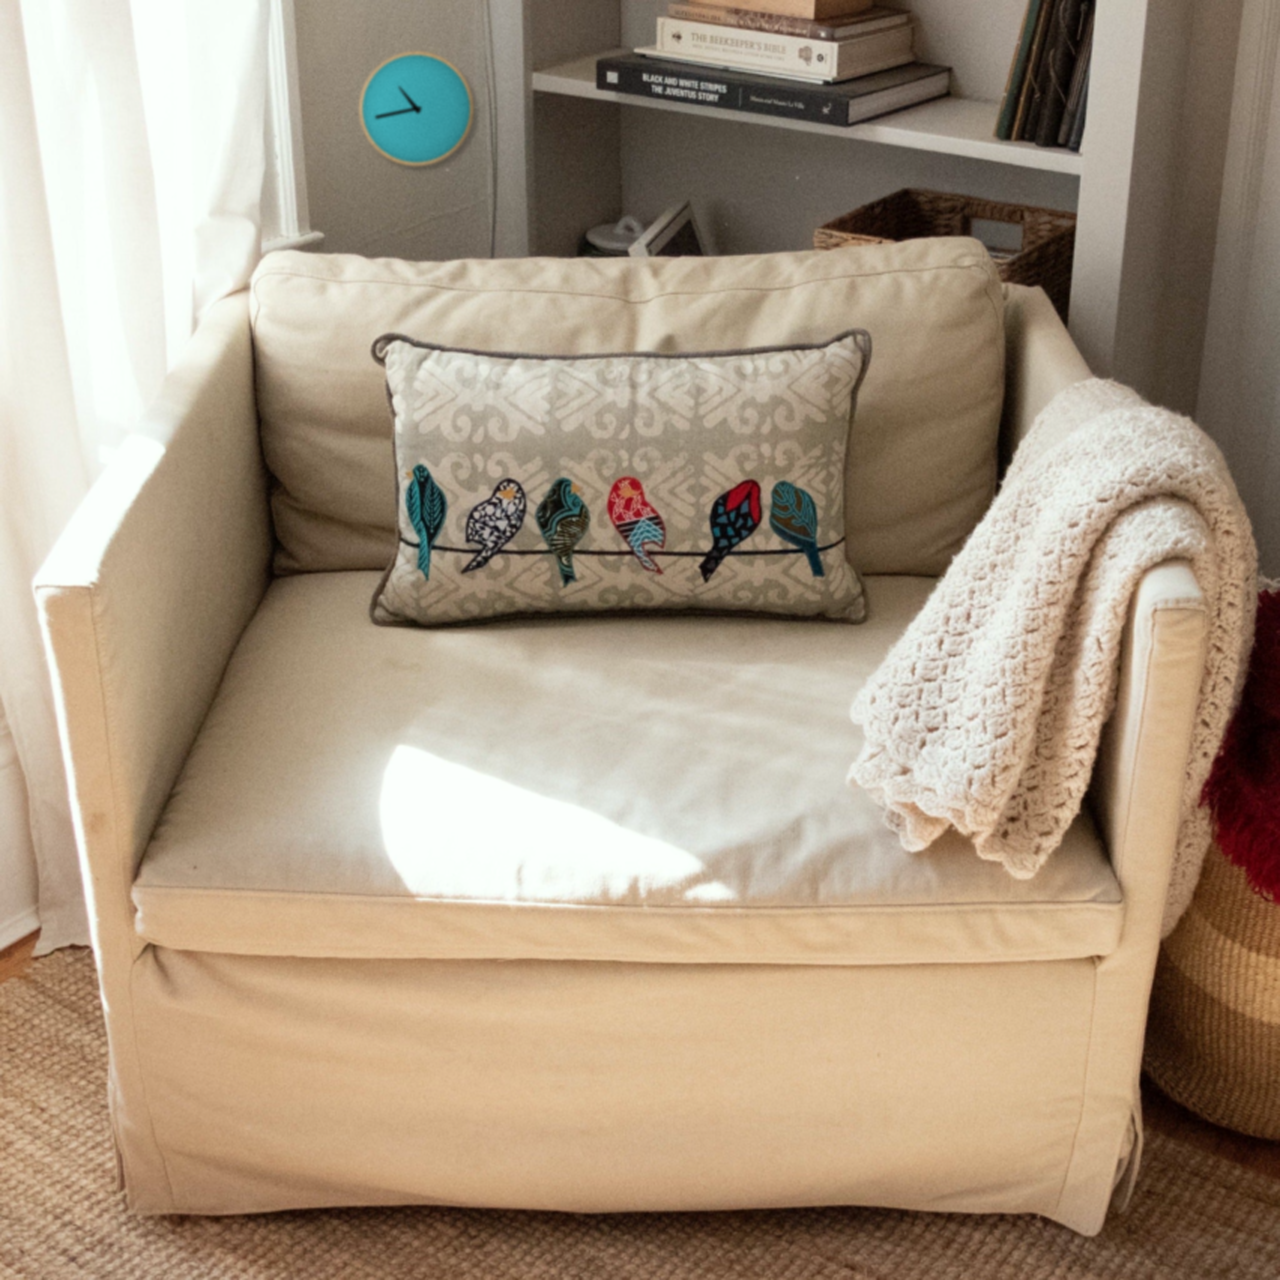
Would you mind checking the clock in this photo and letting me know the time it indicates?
10:43
